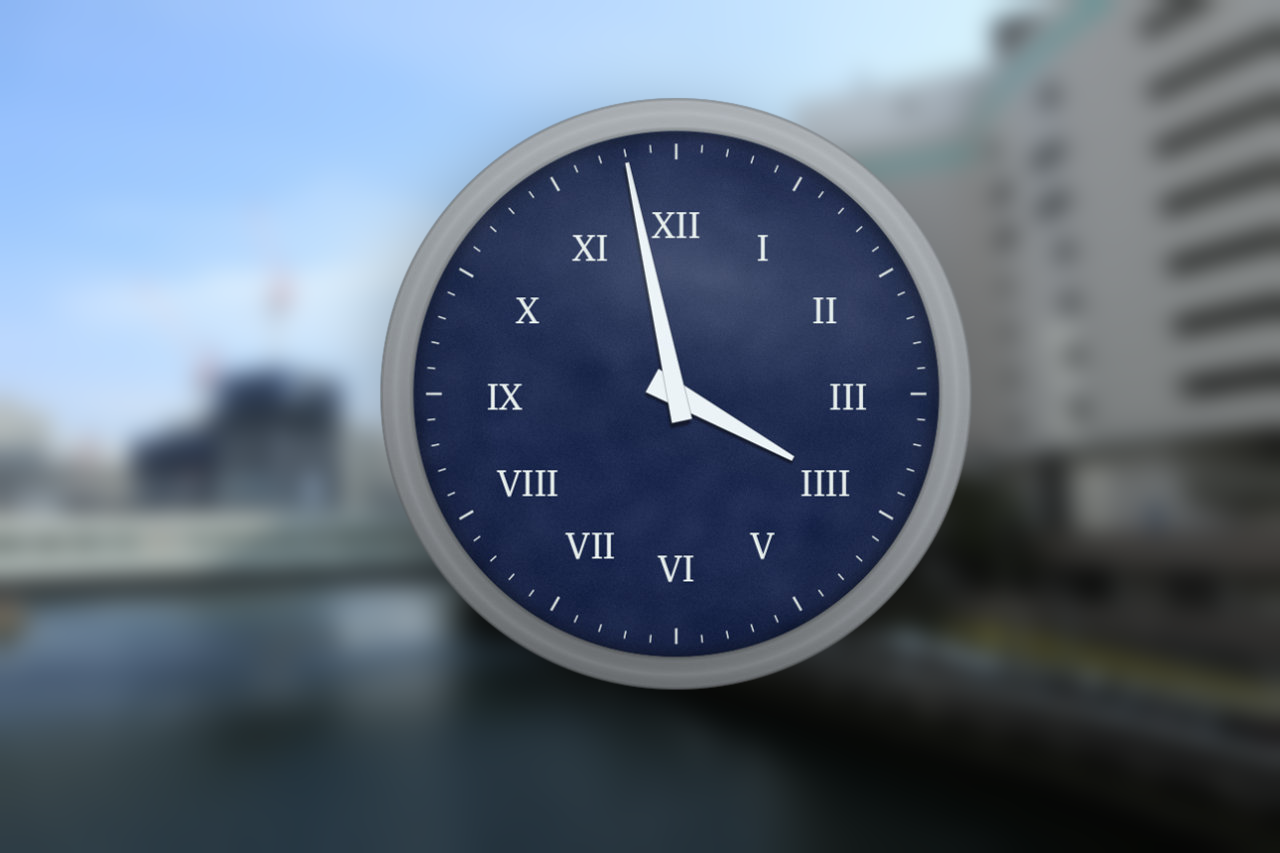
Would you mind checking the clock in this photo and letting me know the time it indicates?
3:58
